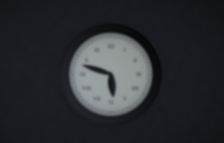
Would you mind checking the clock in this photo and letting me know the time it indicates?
5:48
